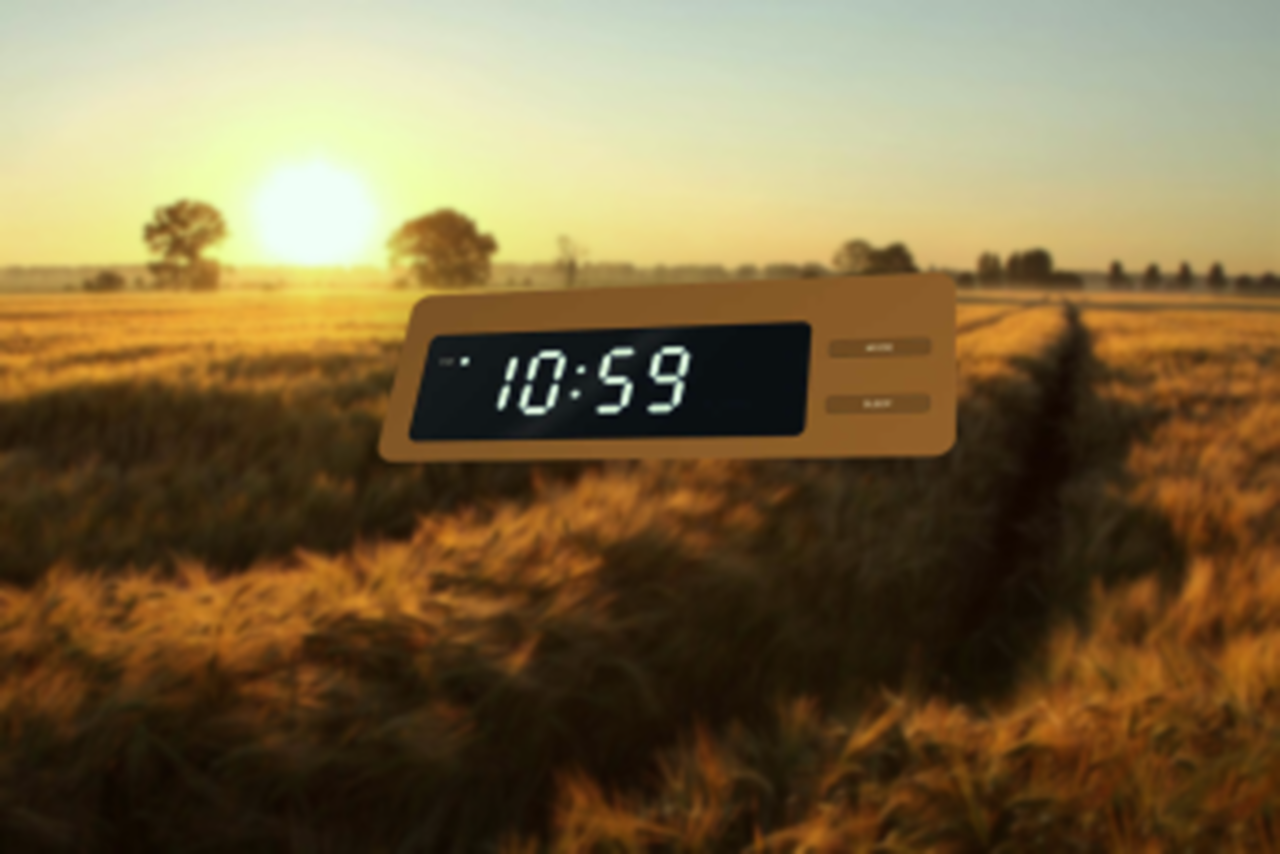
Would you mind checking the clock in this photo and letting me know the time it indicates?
10:59
